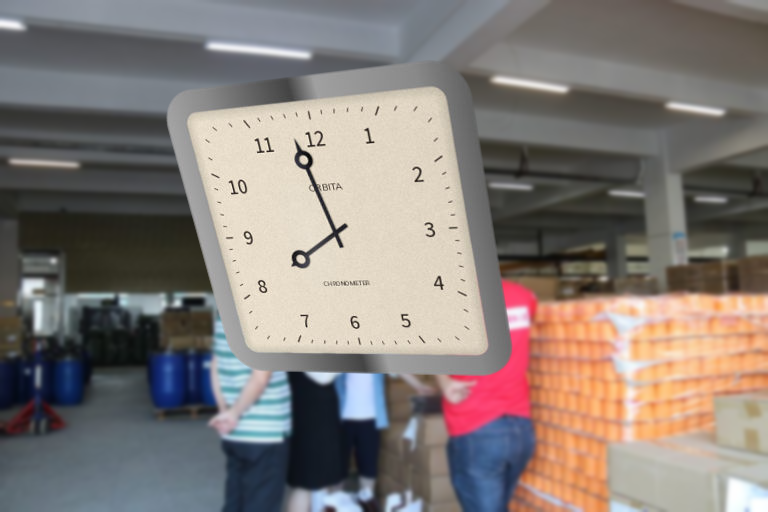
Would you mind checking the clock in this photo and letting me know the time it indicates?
7:58
